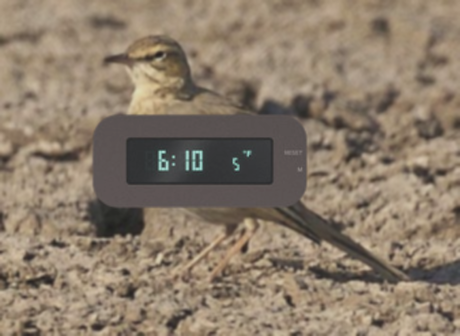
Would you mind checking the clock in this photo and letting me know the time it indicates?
6:10
